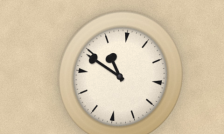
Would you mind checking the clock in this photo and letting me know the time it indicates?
10:49
